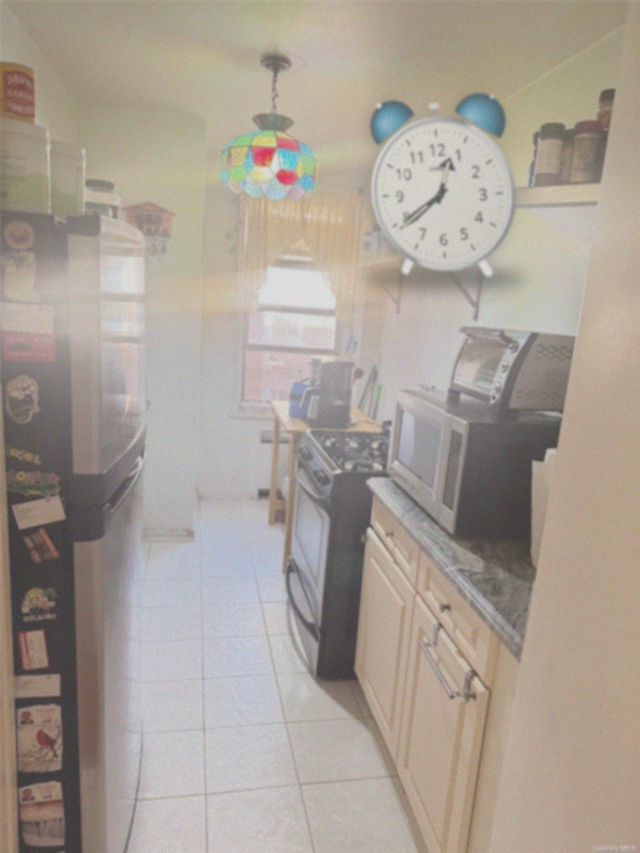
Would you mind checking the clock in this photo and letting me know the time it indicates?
12:39
